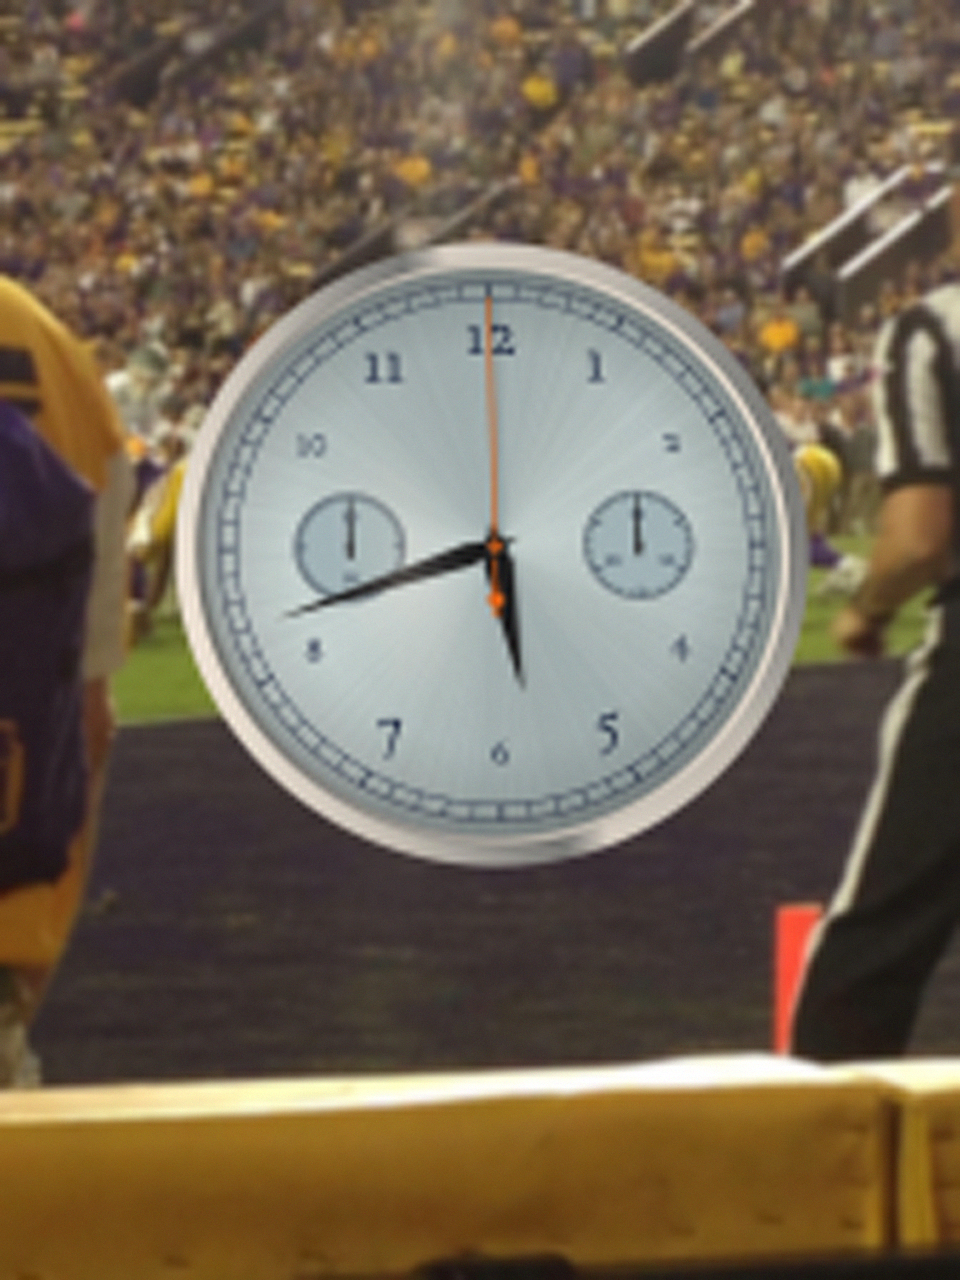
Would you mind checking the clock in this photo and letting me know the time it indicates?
5:42
